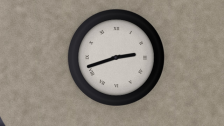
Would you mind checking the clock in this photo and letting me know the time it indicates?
2:42
